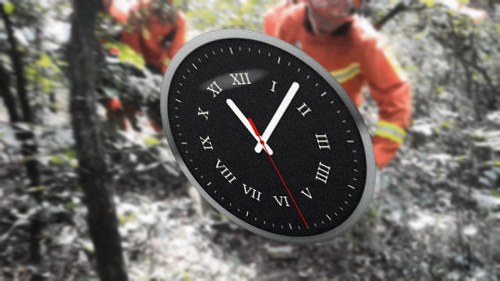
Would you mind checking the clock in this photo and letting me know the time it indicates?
11:07:28
